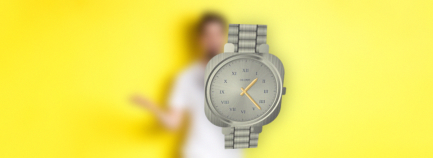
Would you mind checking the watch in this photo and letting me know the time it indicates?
1:23
